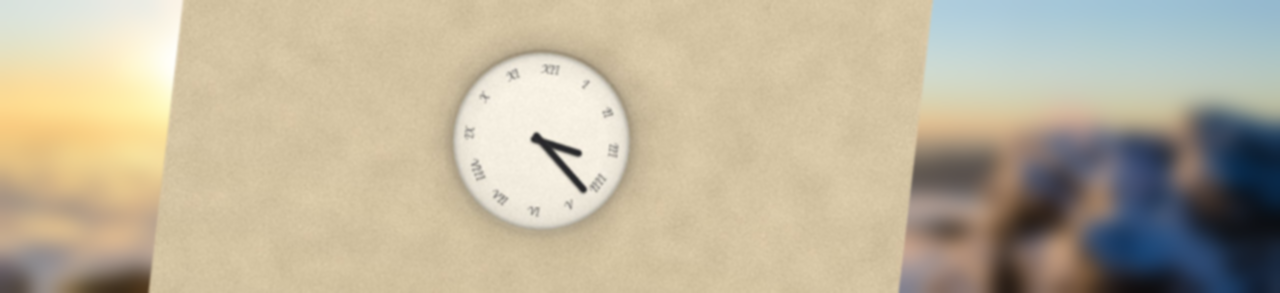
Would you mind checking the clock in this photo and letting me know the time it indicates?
3:22
